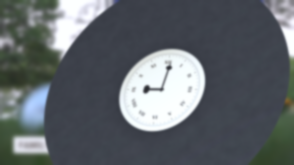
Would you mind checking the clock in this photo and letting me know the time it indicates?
9:01
